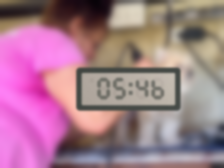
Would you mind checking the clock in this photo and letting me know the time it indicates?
5:46
